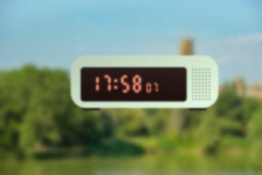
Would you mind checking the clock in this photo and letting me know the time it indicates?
17:58
